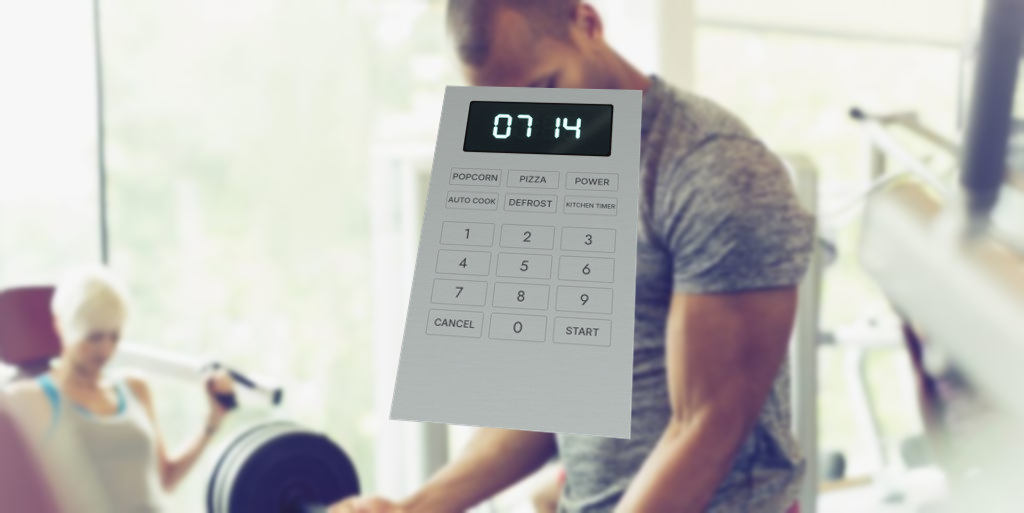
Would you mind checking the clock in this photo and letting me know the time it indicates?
7:14
